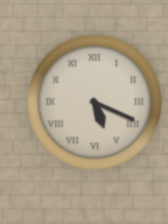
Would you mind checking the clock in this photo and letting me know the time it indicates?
5:19
